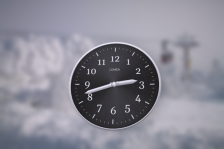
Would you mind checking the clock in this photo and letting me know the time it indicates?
2:42
